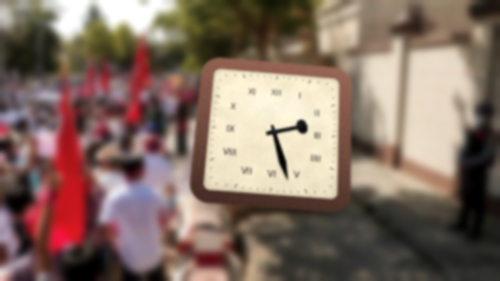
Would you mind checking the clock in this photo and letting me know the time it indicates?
2:27
